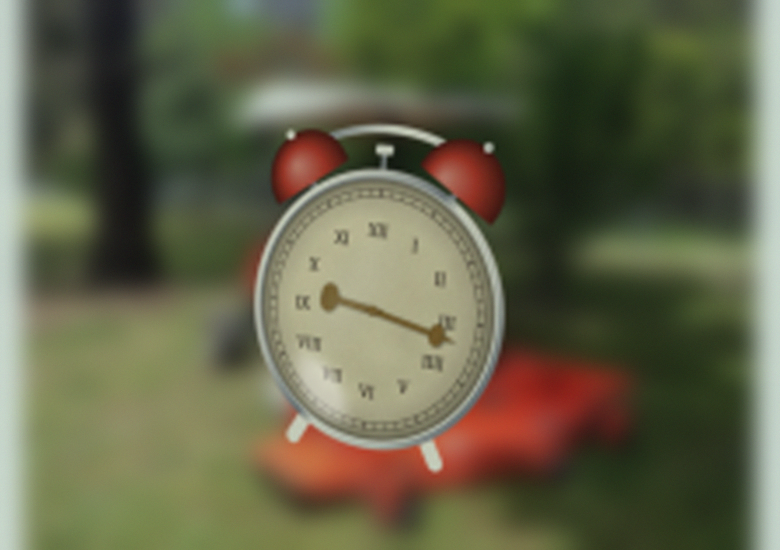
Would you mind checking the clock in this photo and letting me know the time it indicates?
9:17
